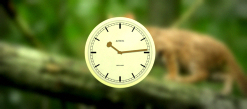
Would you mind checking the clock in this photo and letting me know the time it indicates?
10:14
